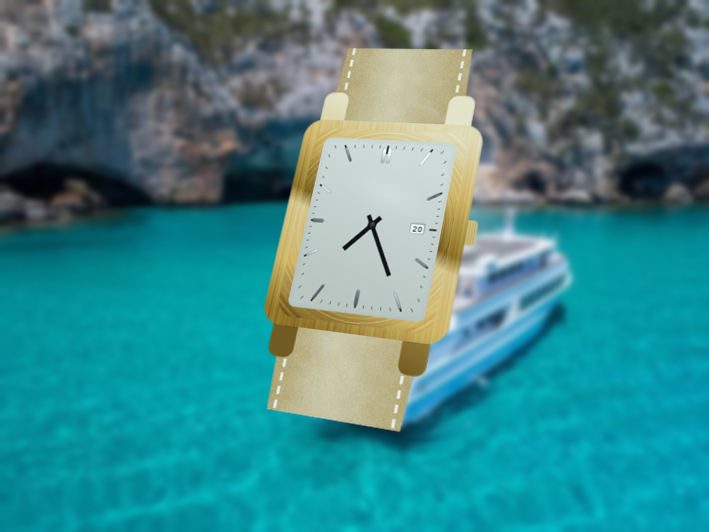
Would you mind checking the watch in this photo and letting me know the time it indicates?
7:25
